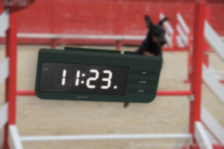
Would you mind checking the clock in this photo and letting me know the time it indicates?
11:23
